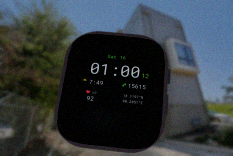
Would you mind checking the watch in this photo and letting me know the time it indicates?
1:00
